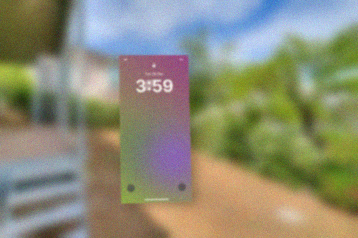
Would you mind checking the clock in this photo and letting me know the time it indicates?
3:59
